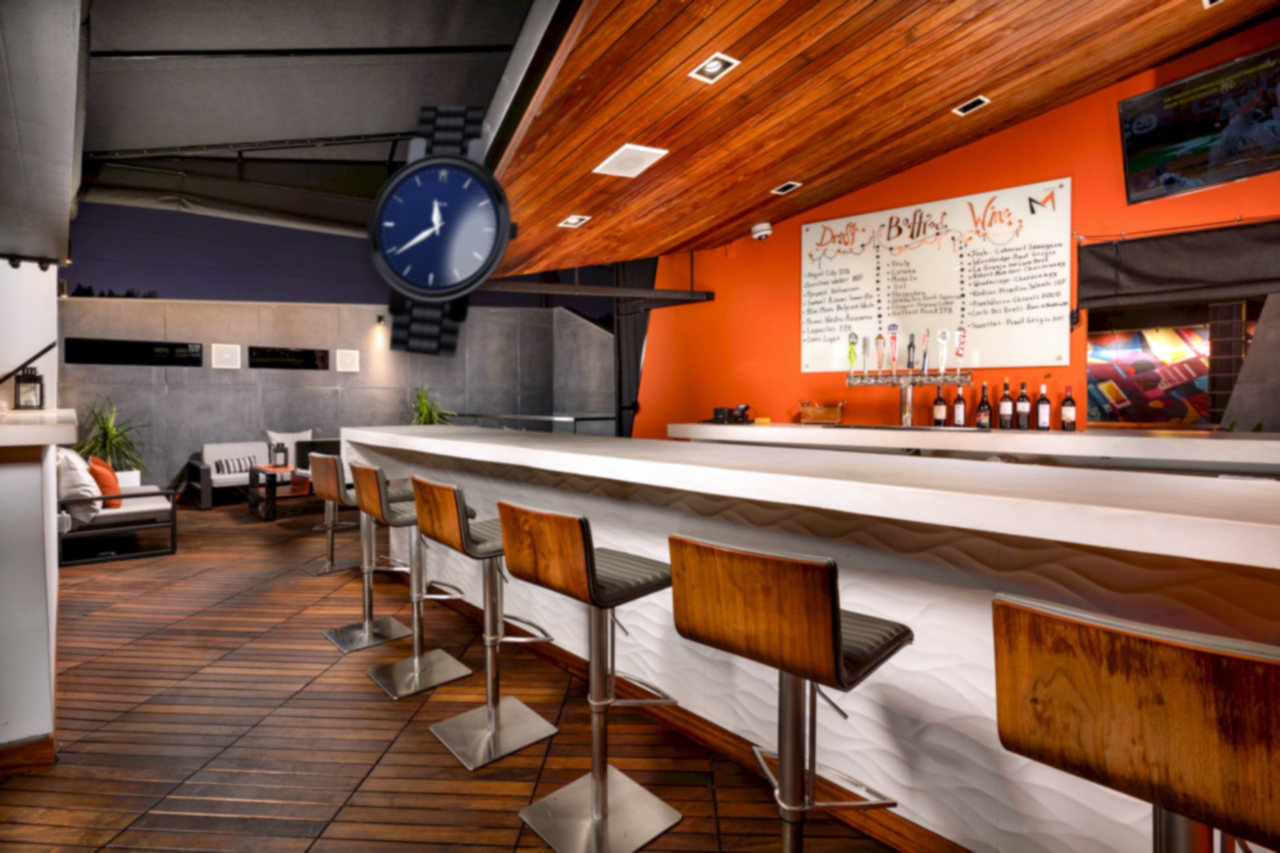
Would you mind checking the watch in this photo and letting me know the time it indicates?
11:39
